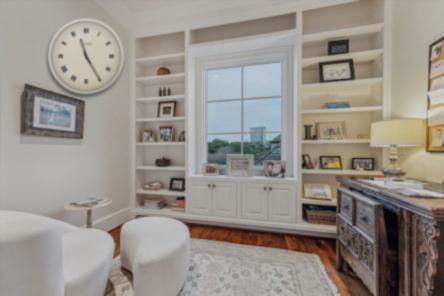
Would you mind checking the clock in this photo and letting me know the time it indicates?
11:25
